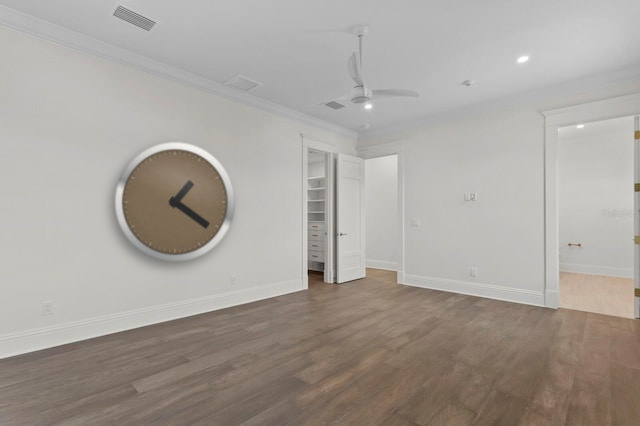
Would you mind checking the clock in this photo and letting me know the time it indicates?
1:21
